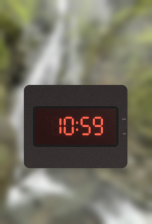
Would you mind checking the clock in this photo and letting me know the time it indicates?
10:59
